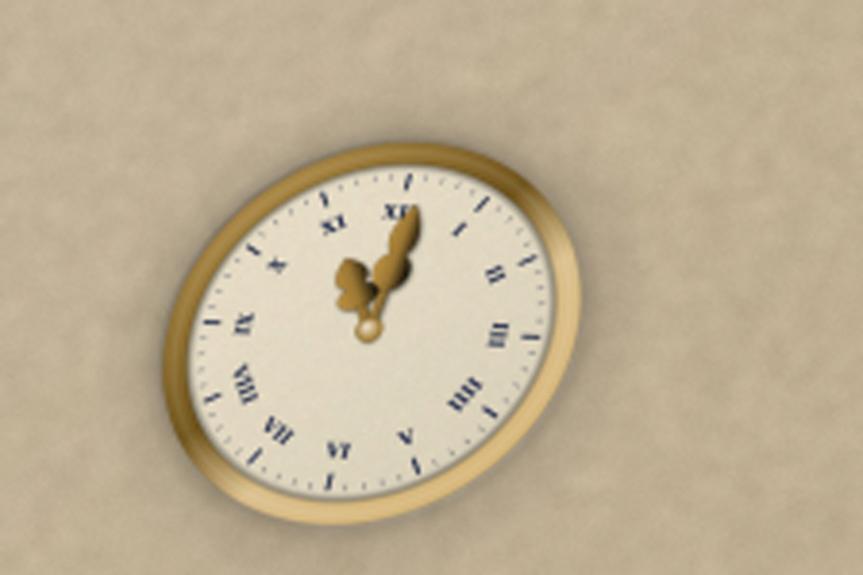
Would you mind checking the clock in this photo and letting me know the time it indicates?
11:01
